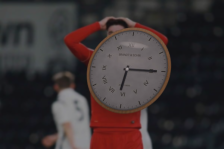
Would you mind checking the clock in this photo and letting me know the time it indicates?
6:15
